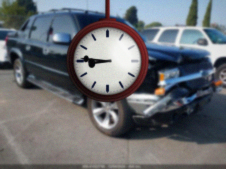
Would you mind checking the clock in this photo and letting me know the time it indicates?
8:46
